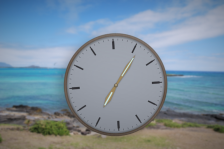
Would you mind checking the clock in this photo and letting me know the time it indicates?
7:06
